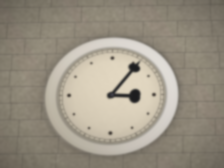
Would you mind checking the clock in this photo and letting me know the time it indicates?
3:06
